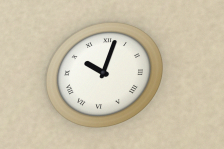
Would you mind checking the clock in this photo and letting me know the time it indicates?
10:02
